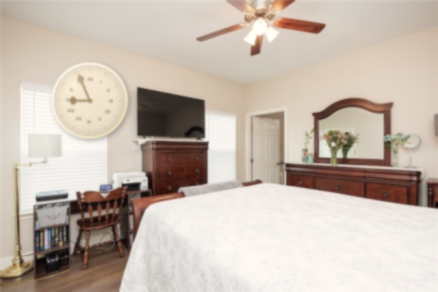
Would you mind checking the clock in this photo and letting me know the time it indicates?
8:56
